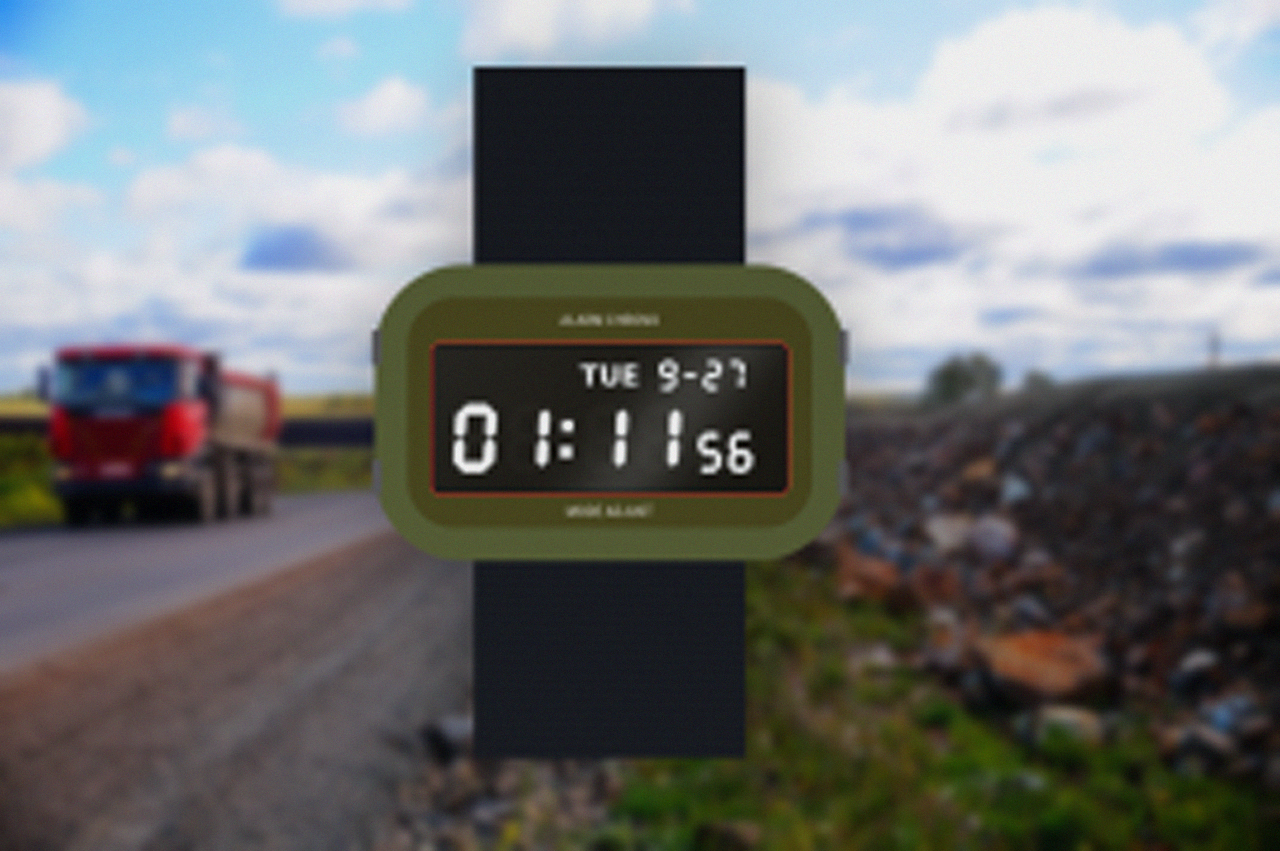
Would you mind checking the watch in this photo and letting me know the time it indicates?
1:11:56
